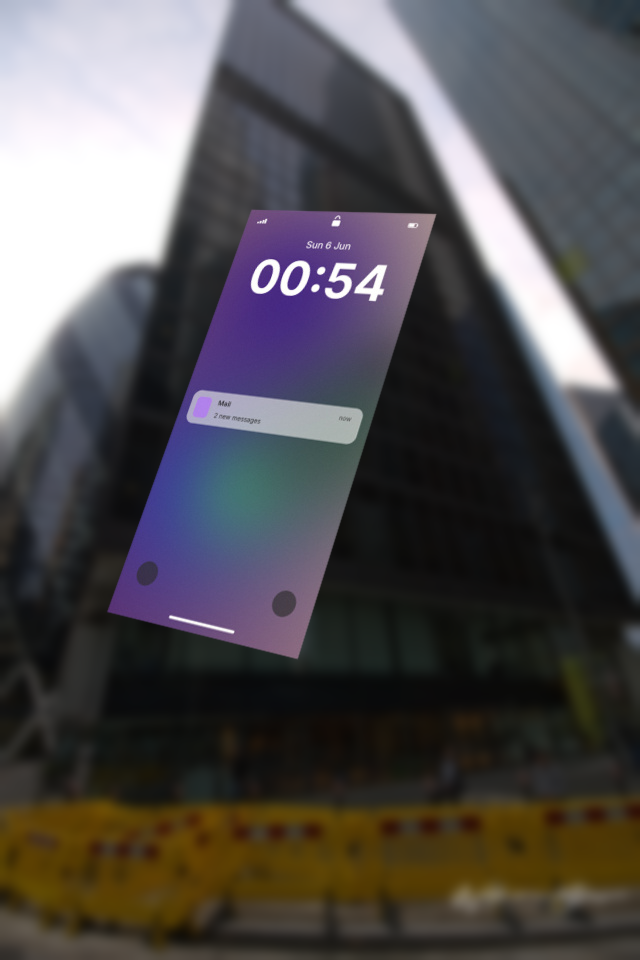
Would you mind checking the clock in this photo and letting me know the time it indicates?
0:54
